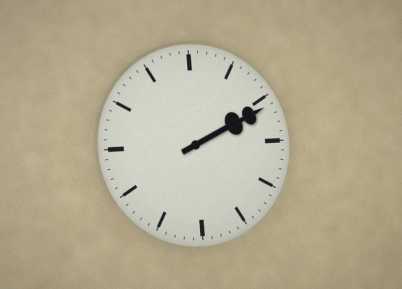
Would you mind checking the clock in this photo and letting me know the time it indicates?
2:11
